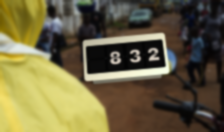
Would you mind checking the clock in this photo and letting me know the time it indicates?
8:32
